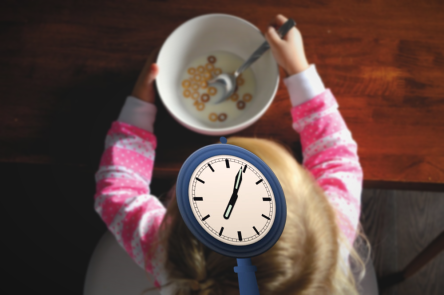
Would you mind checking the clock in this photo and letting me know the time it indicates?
7:04
